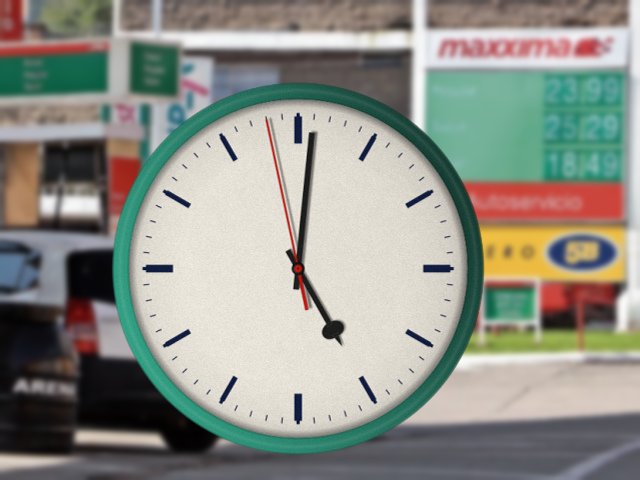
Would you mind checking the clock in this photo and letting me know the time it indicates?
5:00:58
